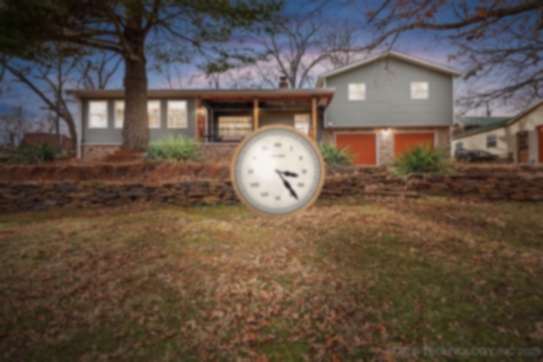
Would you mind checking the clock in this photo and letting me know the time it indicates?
3:24
